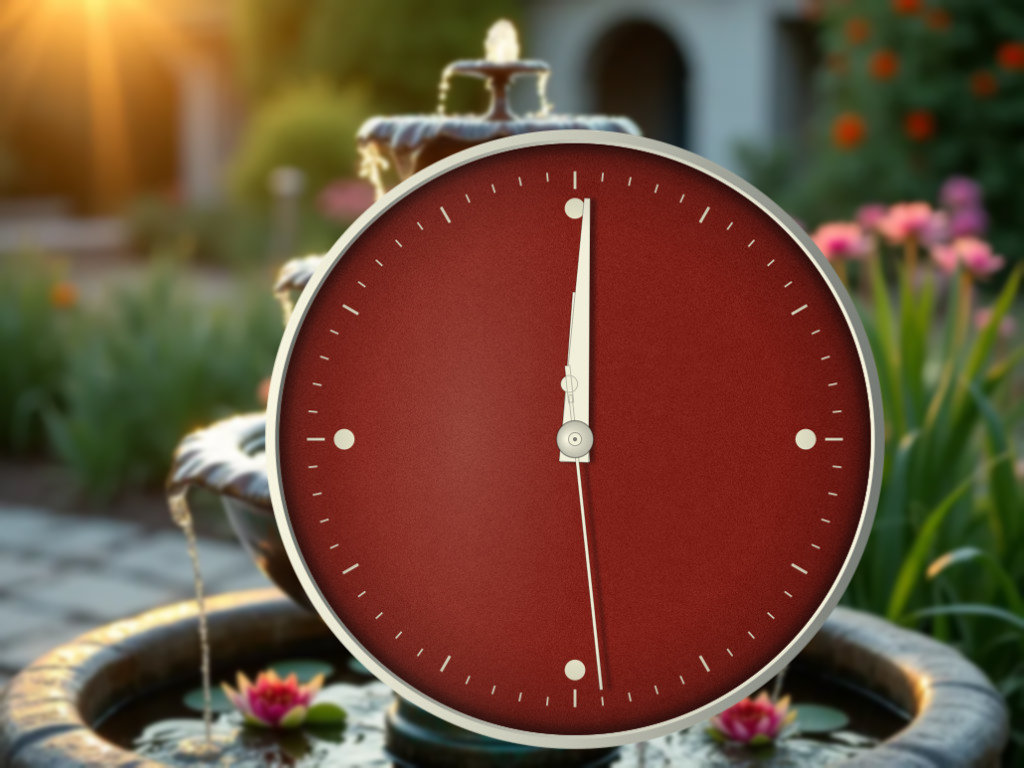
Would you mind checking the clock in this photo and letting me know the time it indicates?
12:00:29
